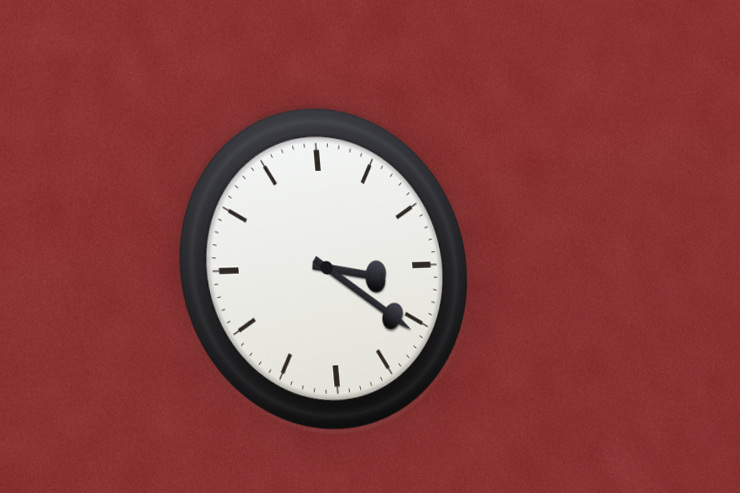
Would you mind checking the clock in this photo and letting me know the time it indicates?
3:21
